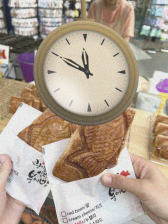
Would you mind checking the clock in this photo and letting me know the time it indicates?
11:50
